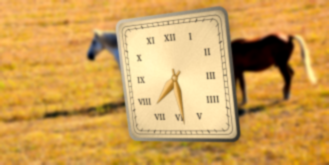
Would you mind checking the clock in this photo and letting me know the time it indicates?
7:29
